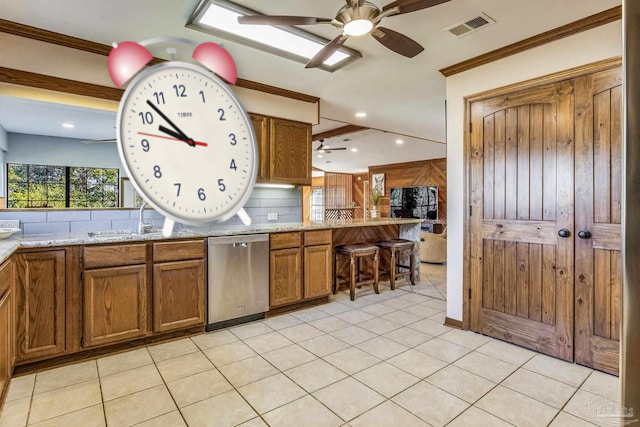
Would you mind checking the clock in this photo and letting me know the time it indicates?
9:52:47
